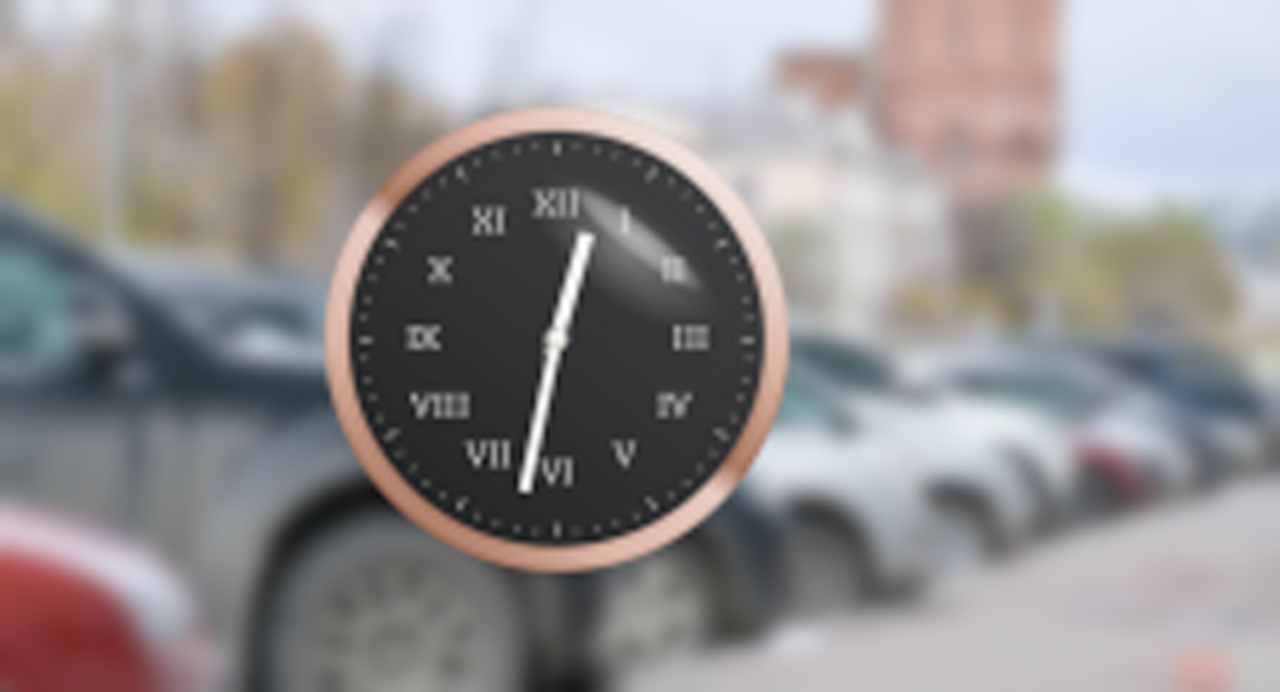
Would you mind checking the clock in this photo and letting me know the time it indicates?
12:32
